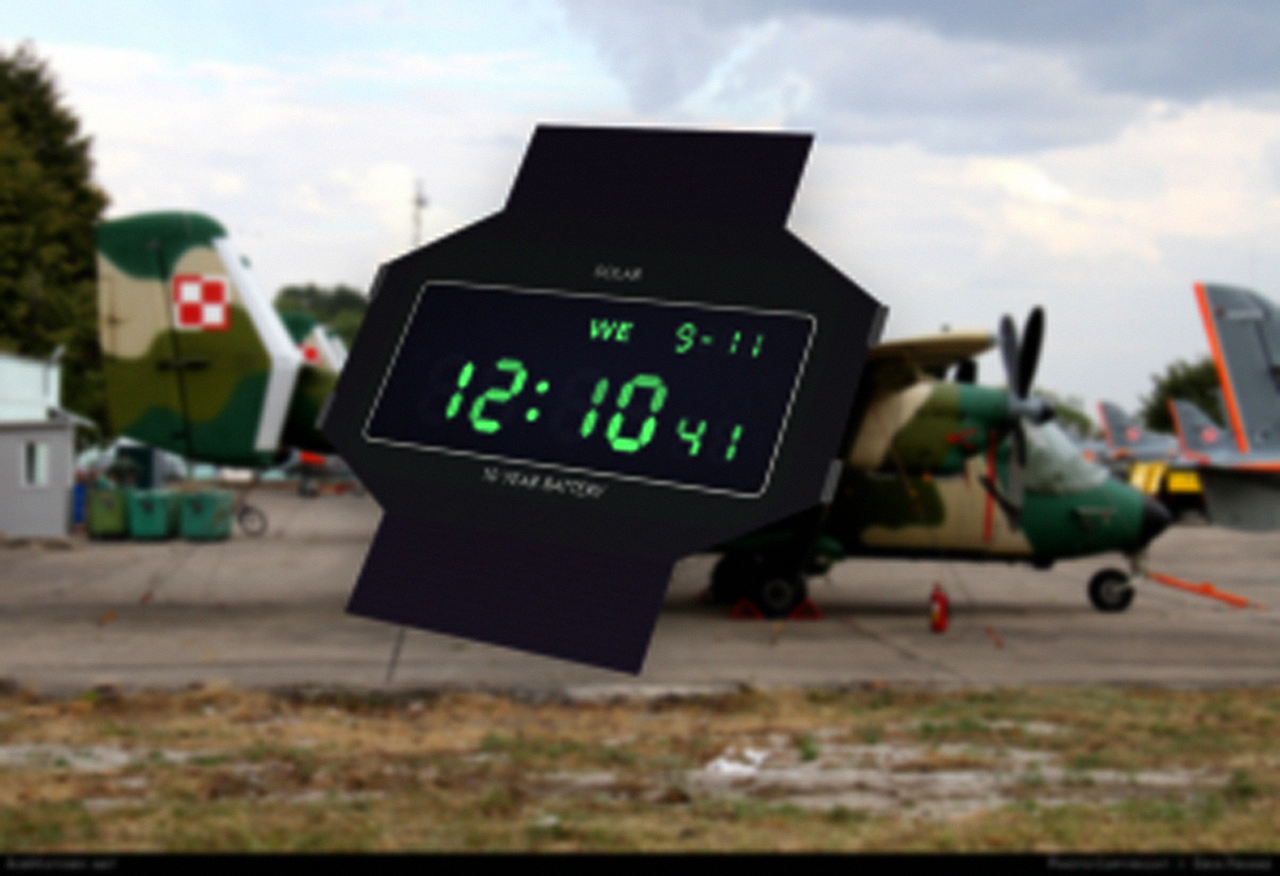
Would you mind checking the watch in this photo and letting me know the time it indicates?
12:10:41
